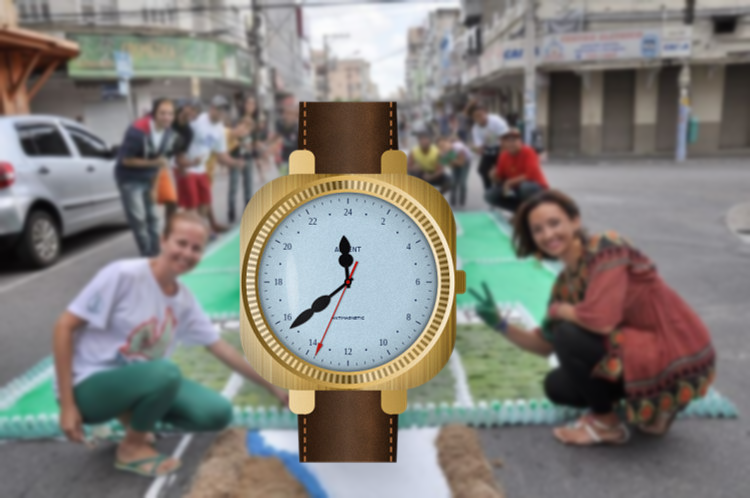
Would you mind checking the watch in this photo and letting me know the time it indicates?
23:38:34
